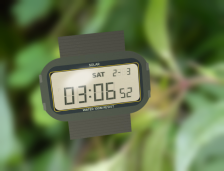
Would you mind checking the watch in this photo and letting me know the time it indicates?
3:06:52
